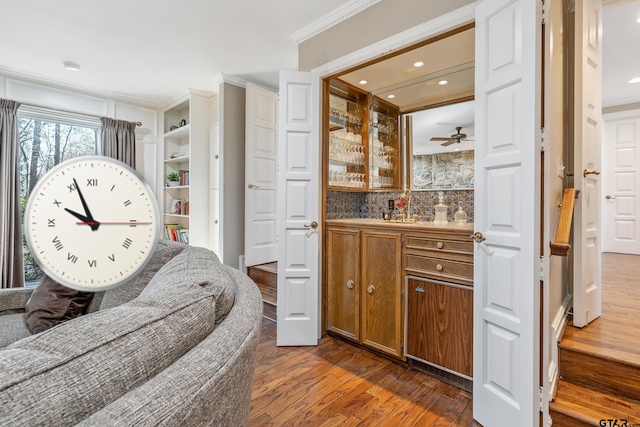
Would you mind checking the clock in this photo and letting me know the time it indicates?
9:56:15
